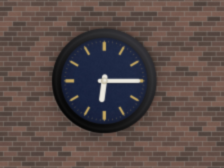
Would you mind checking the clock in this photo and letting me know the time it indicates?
6:15
